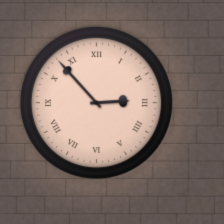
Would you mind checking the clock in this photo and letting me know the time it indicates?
2:53
